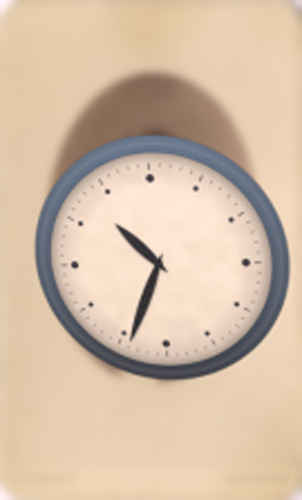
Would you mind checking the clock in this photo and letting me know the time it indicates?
10:34
